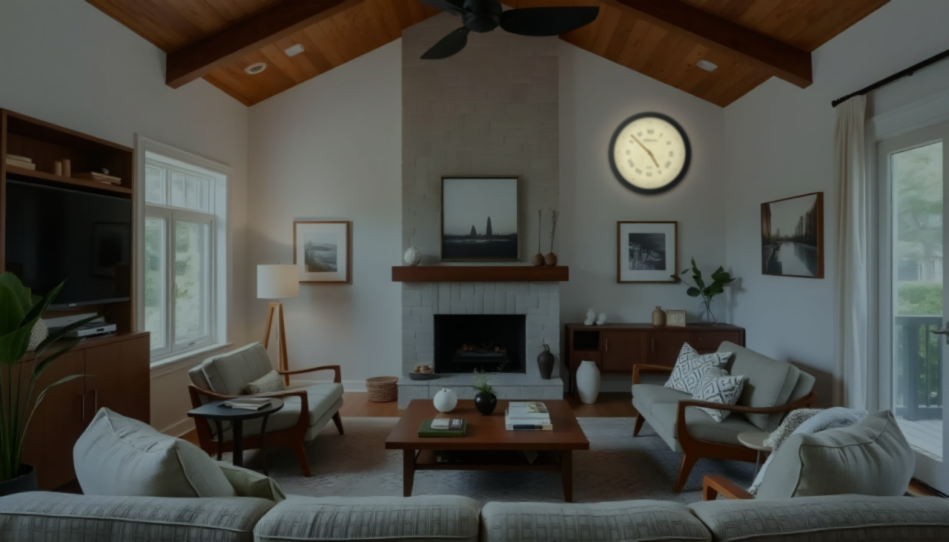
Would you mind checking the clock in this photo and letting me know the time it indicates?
4:52
